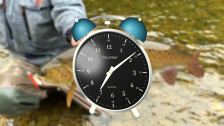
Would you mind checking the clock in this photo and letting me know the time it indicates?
7:09
